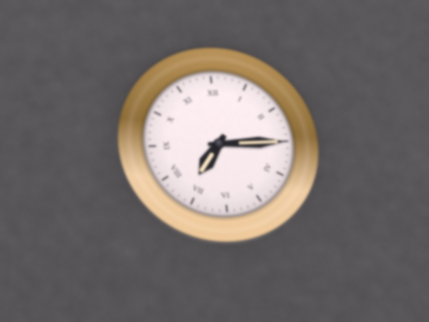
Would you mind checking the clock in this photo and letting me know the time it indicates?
7:15
